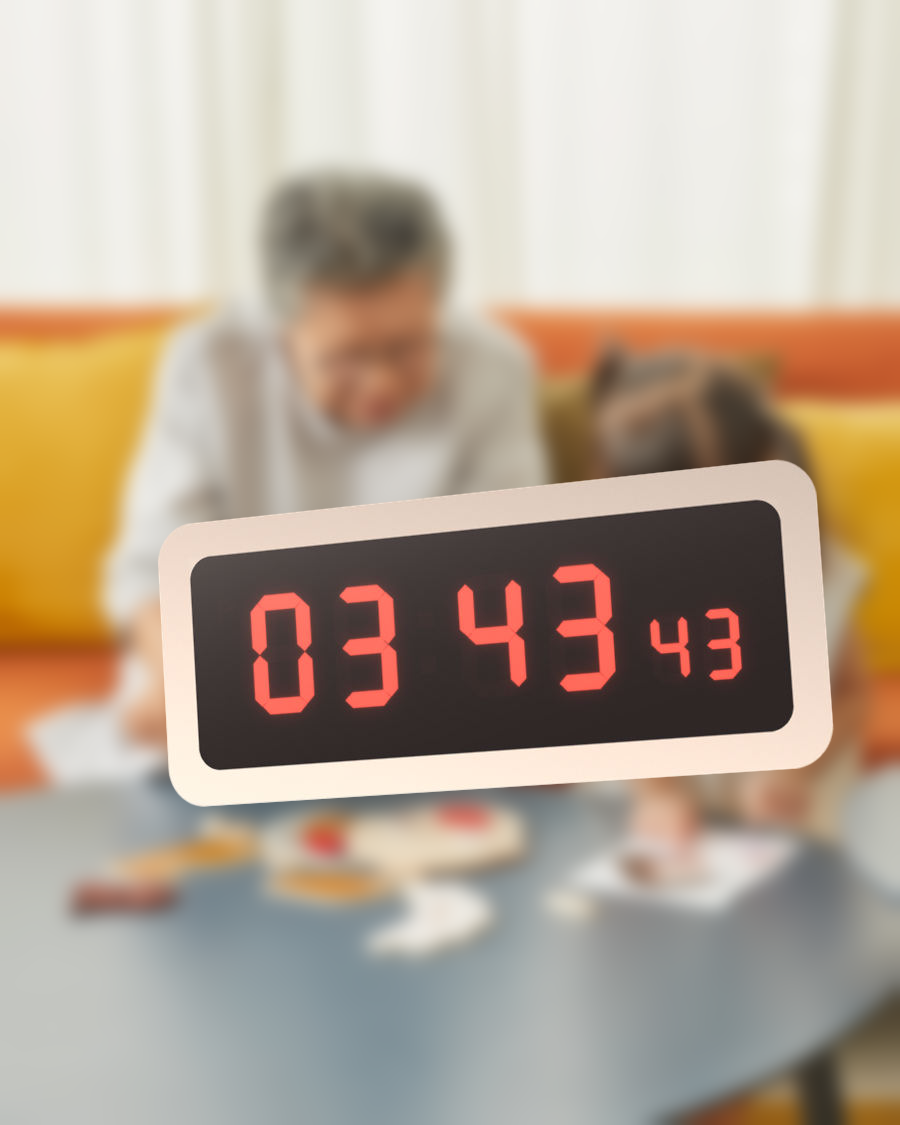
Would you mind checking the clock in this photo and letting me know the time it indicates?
3:43:43
